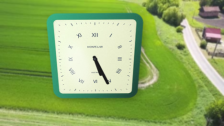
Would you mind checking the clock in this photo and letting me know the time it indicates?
5:26
